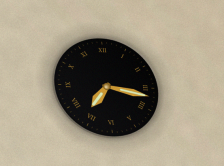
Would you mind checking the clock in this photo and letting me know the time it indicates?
7:17
